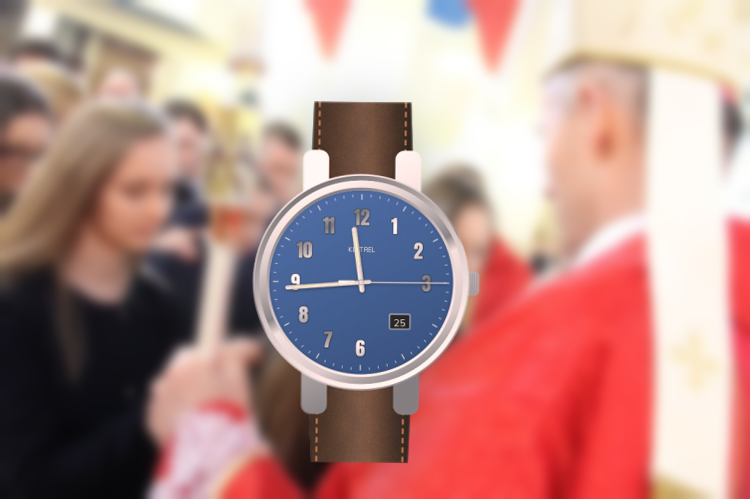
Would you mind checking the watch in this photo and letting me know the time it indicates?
11:44:15
